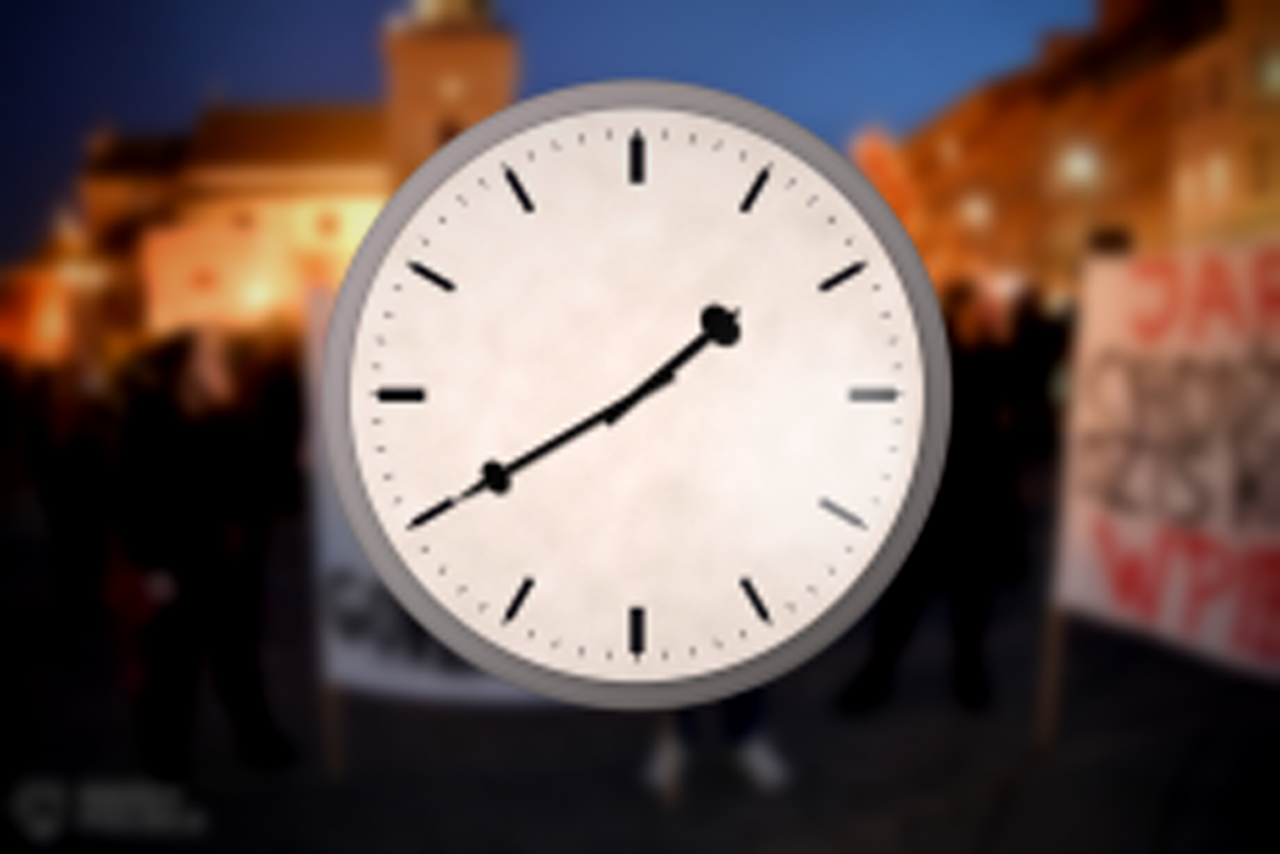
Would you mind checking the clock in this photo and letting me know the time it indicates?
1:40
